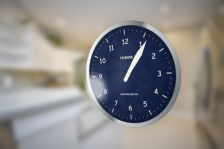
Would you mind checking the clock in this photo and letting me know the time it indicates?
1:06
